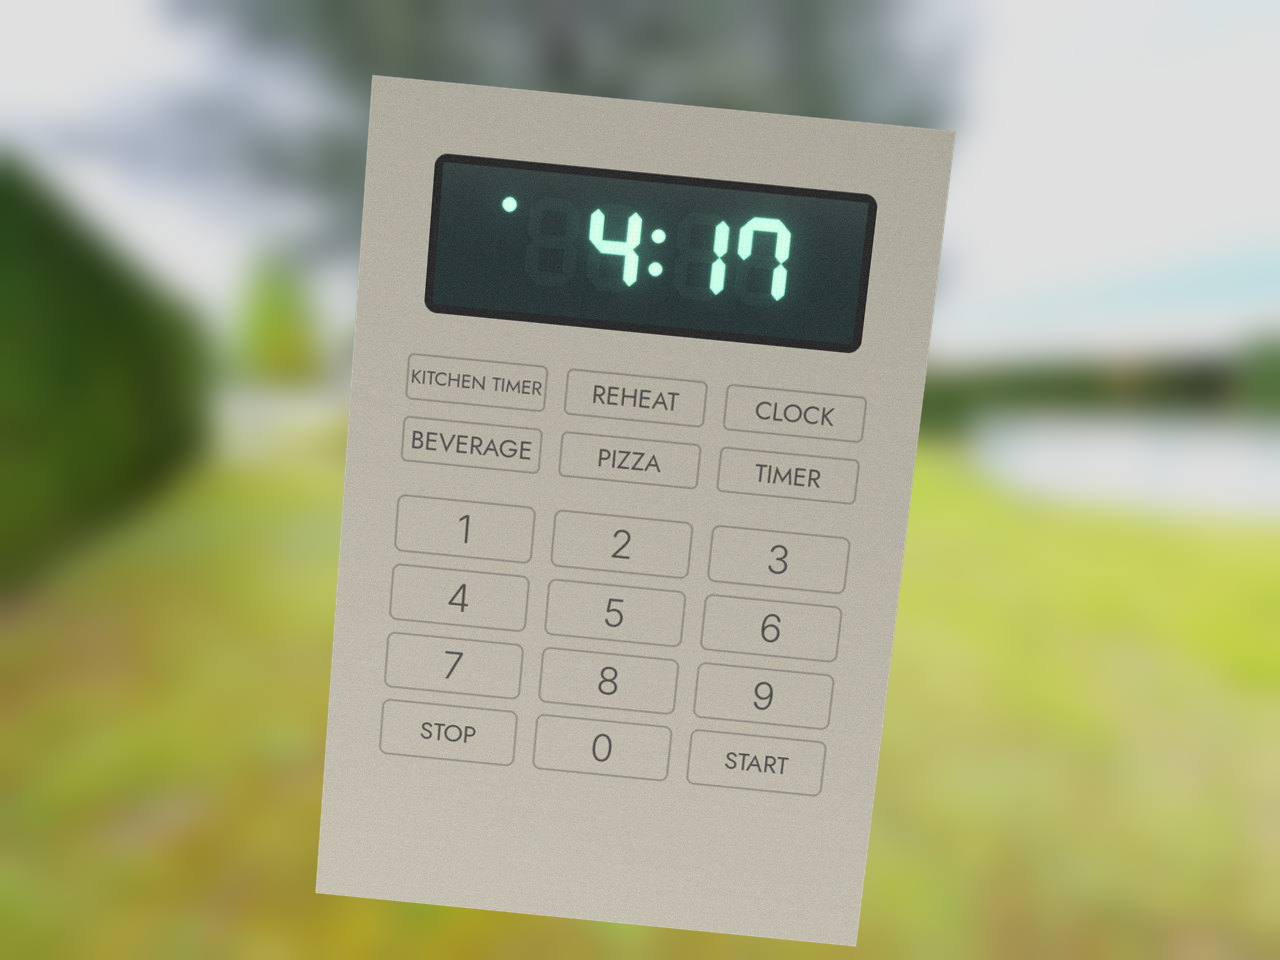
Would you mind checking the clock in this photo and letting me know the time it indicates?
4:17
